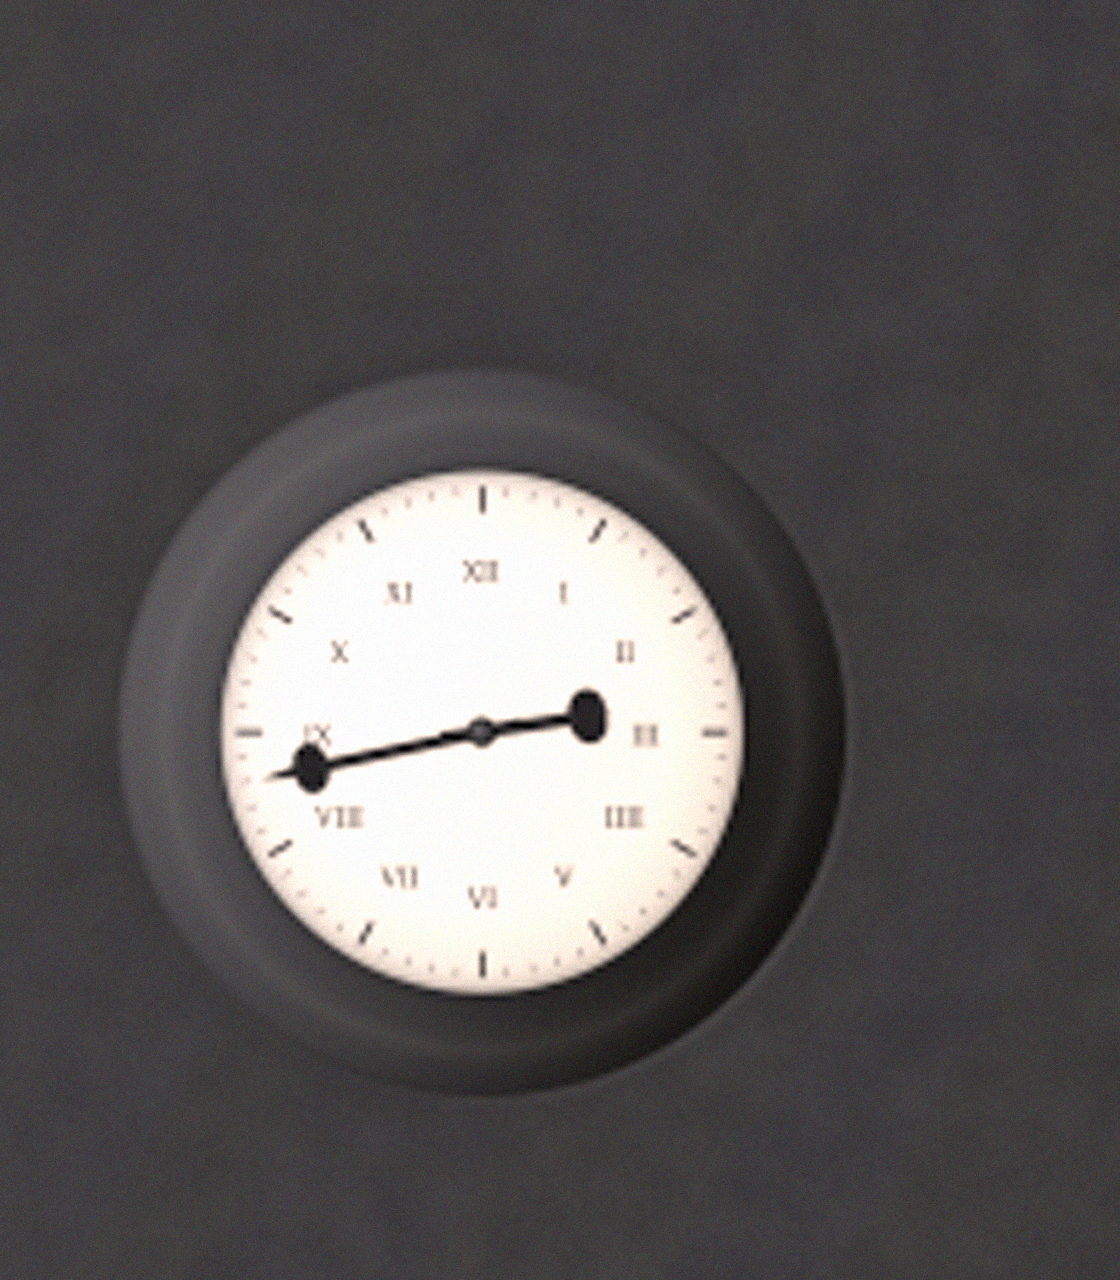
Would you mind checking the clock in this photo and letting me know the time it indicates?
2:43
